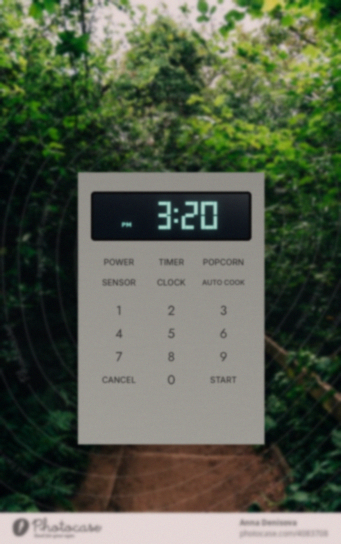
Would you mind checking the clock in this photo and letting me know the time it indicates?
3:20
